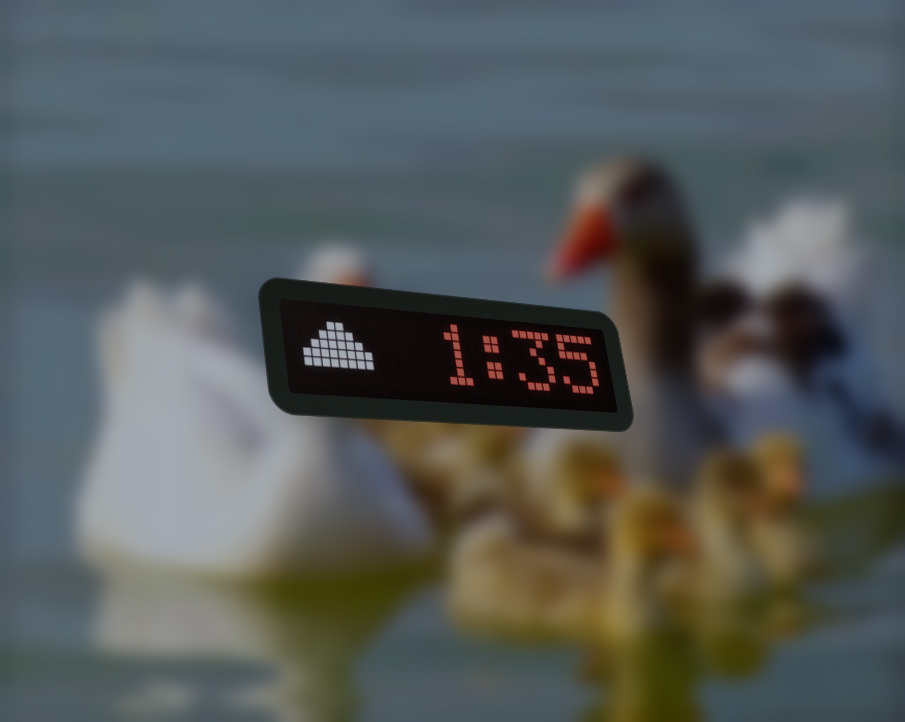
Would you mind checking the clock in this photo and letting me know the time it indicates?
1:35
